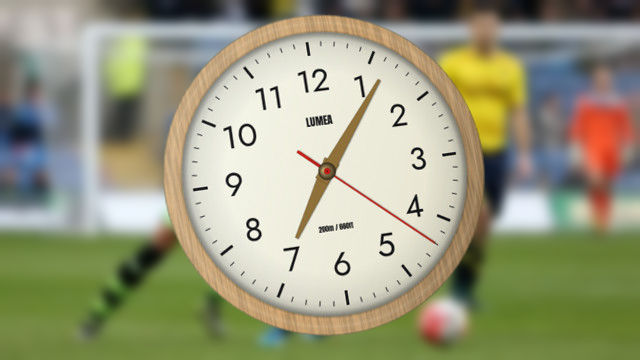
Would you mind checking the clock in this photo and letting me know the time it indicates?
7:06:22
